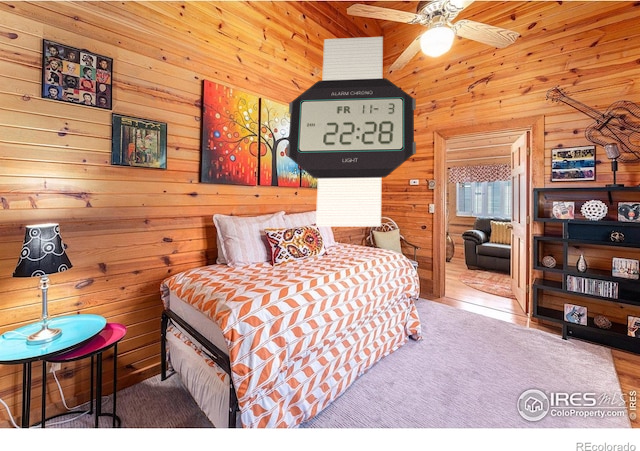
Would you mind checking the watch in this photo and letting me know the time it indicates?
22:28
